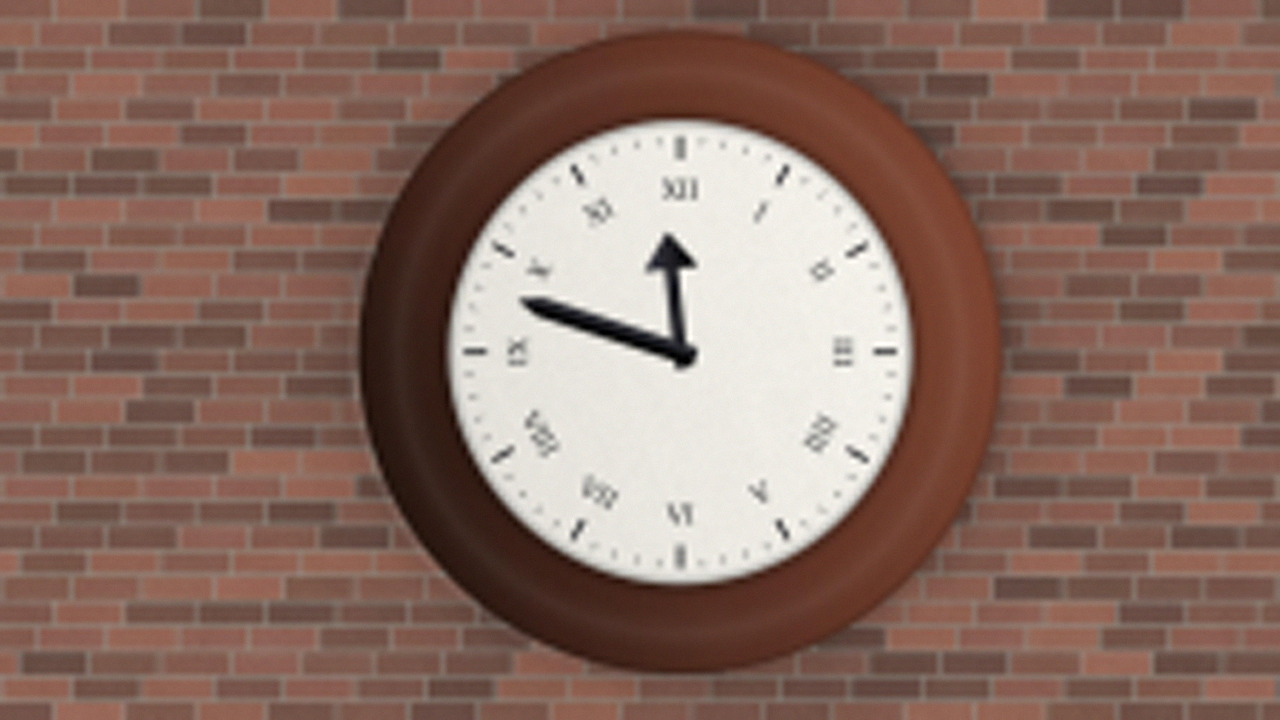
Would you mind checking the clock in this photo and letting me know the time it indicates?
11:48
